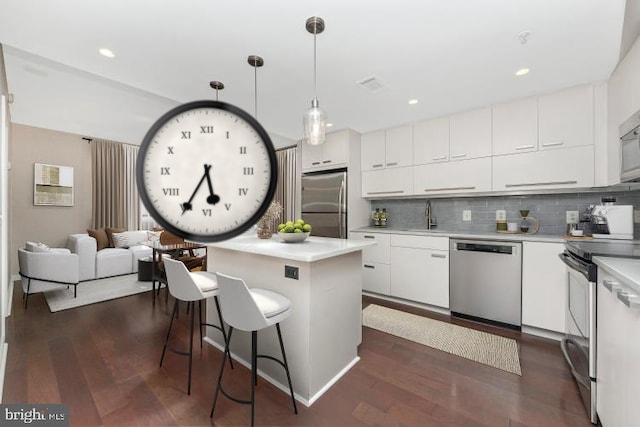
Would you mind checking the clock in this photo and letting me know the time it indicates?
5:35
